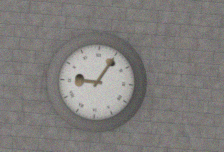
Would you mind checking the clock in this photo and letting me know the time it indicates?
9:05
